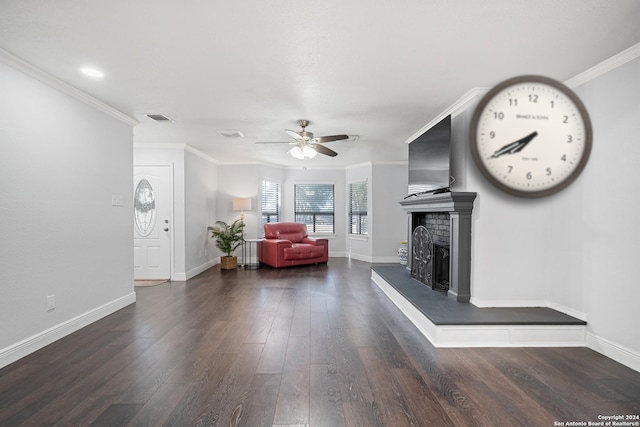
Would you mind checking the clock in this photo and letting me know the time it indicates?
7:40
